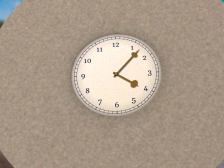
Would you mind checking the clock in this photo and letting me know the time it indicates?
4:07
